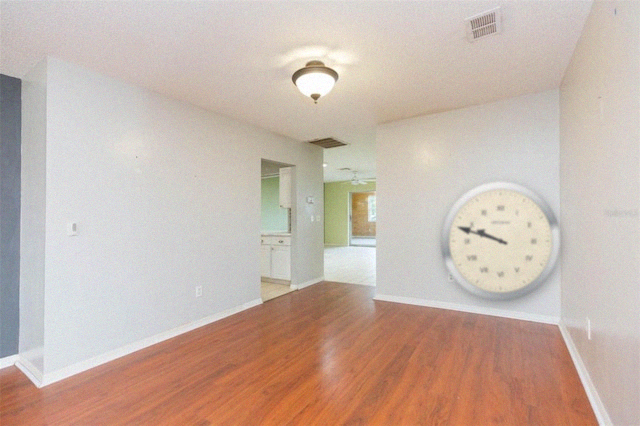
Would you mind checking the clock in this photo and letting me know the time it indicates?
9:48
